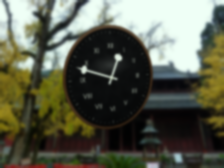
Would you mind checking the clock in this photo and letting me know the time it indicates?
12:48
